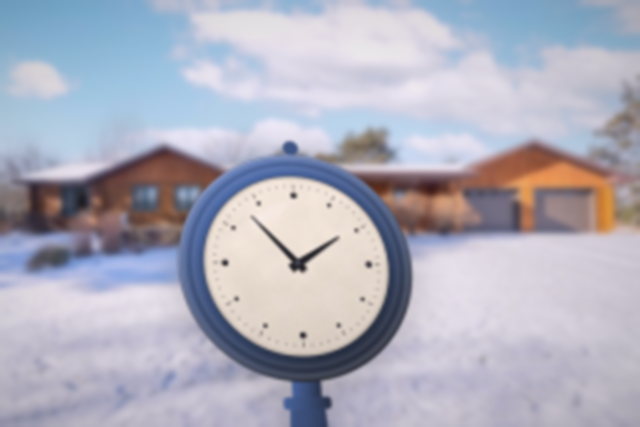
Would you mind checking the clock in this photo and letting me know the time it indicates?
1:53
